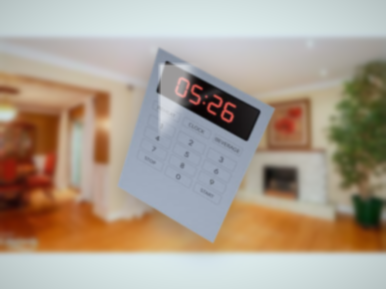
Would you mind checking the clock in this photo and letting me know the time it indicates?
5:26
